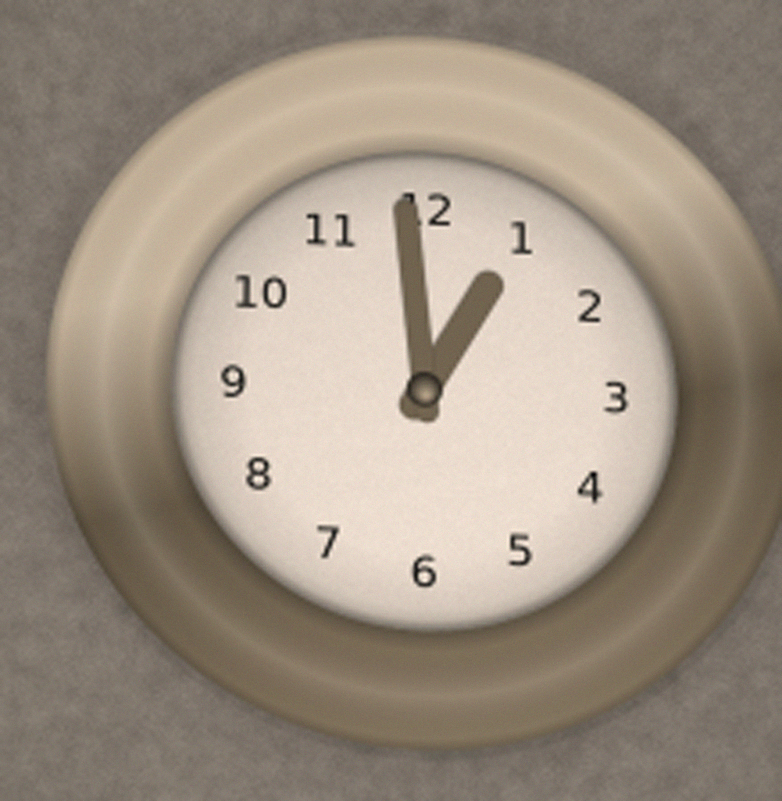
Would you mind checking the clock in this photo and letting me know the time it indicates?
12:59
